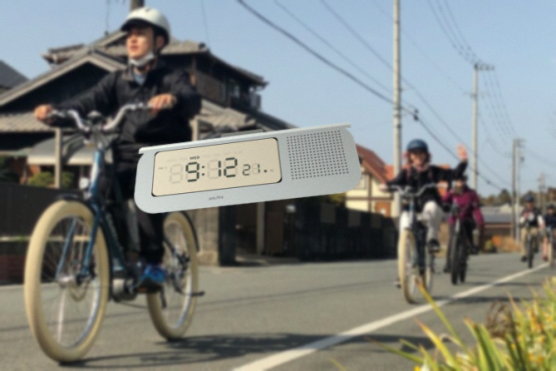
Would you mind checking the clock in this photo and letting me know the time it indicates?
9:12:21
